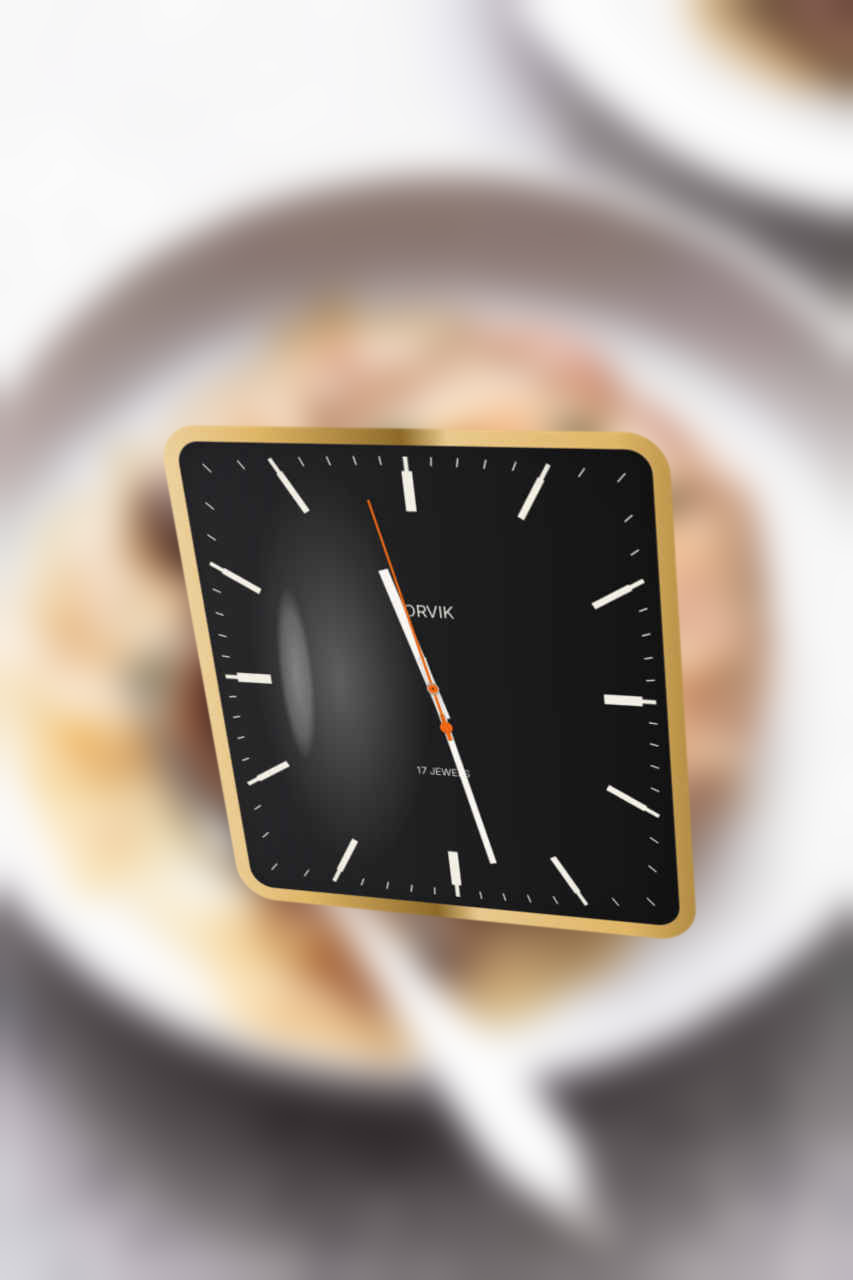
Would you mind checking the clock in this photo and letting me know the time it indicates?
11:27:58
